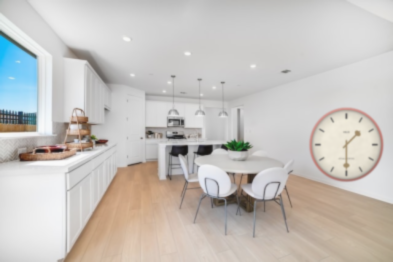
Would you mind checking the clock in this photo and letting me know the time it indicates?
1:30
